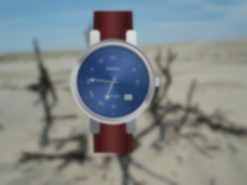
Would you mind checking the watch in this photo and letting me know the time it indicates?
6:46
